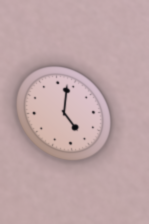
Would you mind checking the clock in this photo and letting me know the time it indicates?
5:03
